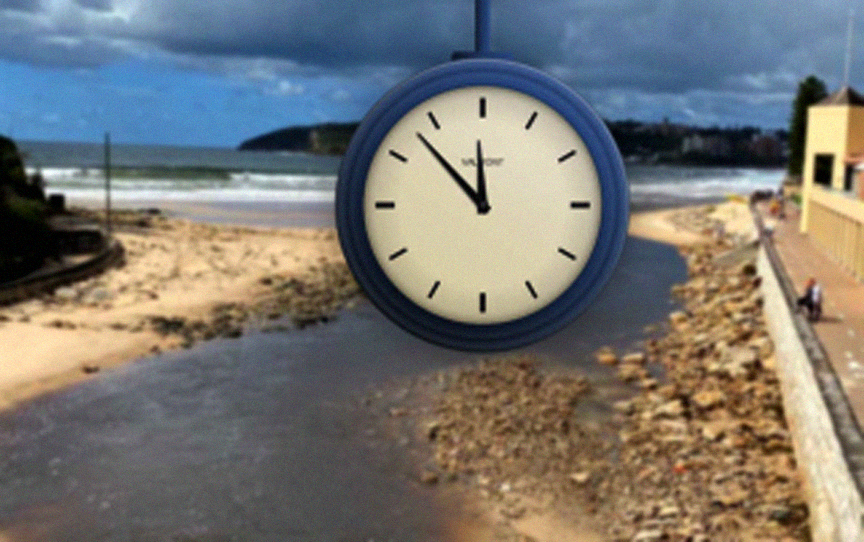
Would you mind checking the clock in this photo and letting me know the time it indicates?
11:53
